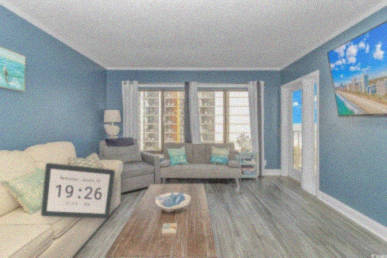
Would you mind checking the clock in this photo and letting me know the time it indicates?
19:26
